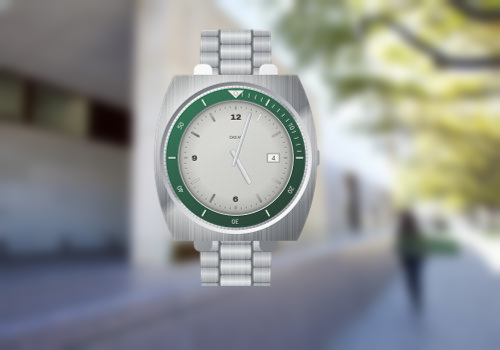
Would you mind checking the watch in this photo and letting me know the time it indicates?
5:03
